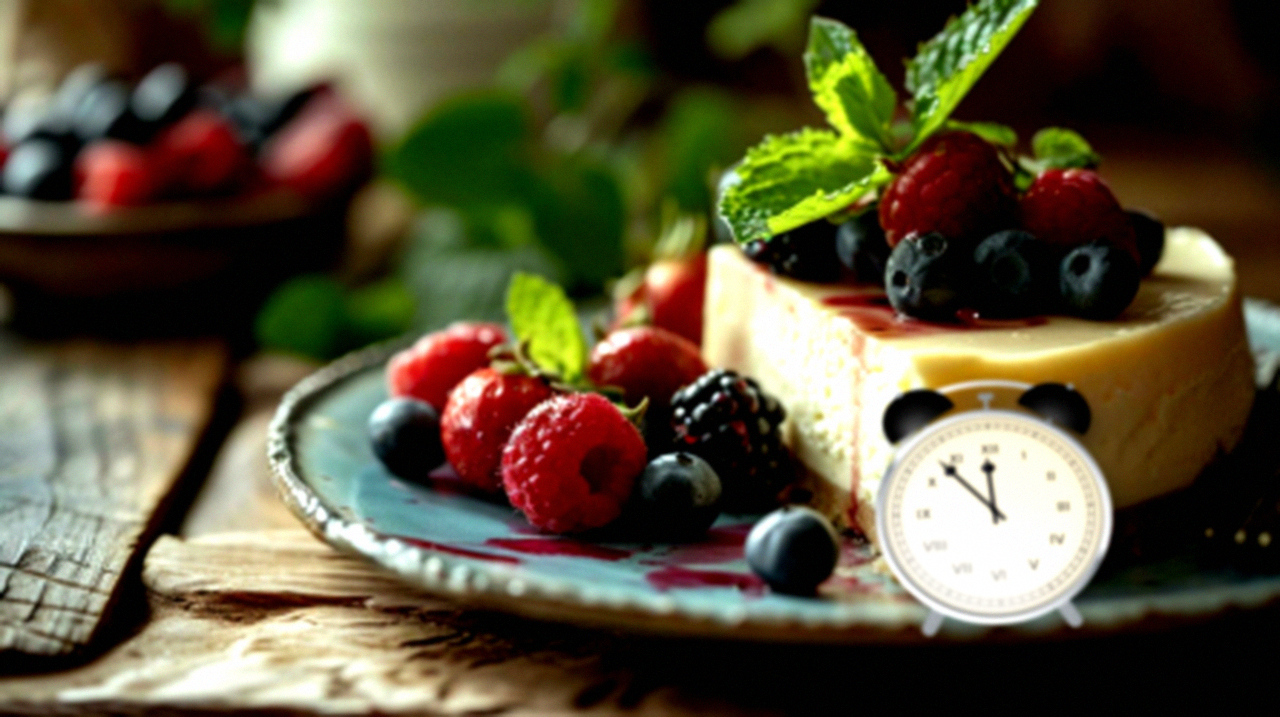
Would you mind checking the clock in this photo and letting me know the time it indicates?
11:53
